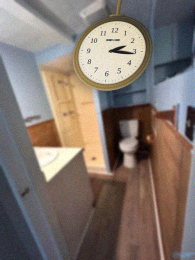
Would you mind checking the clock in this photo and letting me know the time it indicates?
2:16
